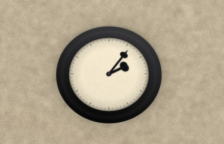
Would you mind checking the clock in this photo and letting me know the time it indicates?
2:06
